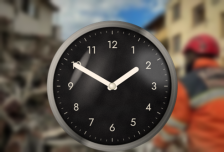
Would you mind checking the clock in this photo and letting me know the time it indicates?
1:50
